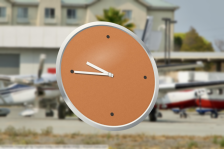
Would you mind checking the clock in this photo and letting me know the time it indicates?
9:45
